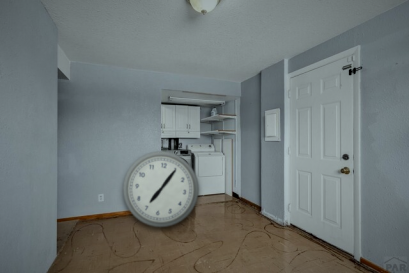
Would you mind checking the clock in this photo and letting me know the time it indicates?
7:05
